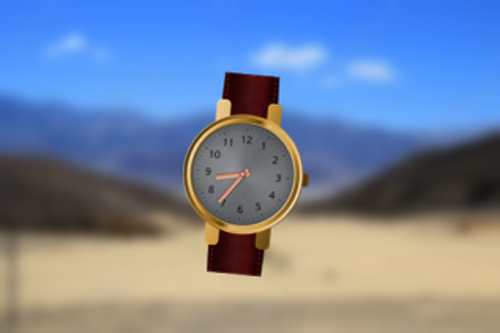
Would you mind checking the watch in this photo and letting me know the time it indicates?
8:36
